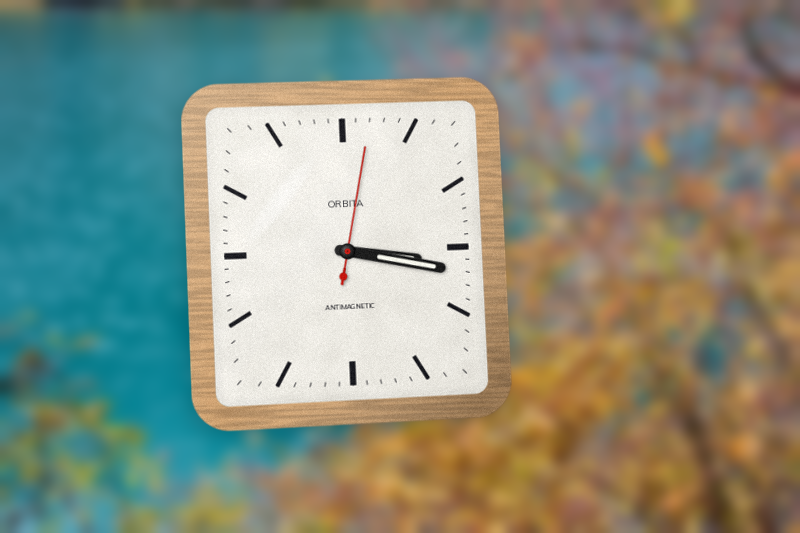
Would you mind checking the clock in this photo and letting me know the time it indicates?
3:17:02
